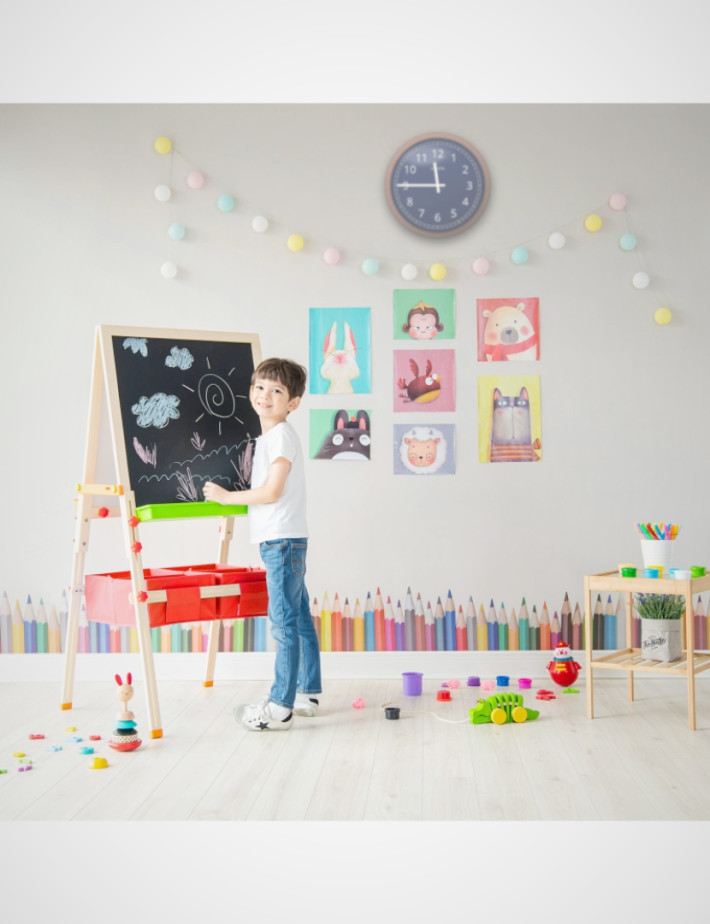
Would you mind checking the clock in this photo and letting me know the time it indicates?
11:45
